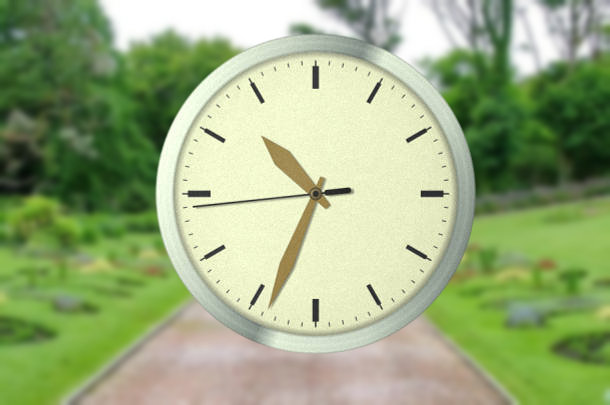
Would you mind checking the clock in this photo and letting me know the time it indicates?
10:33:44
